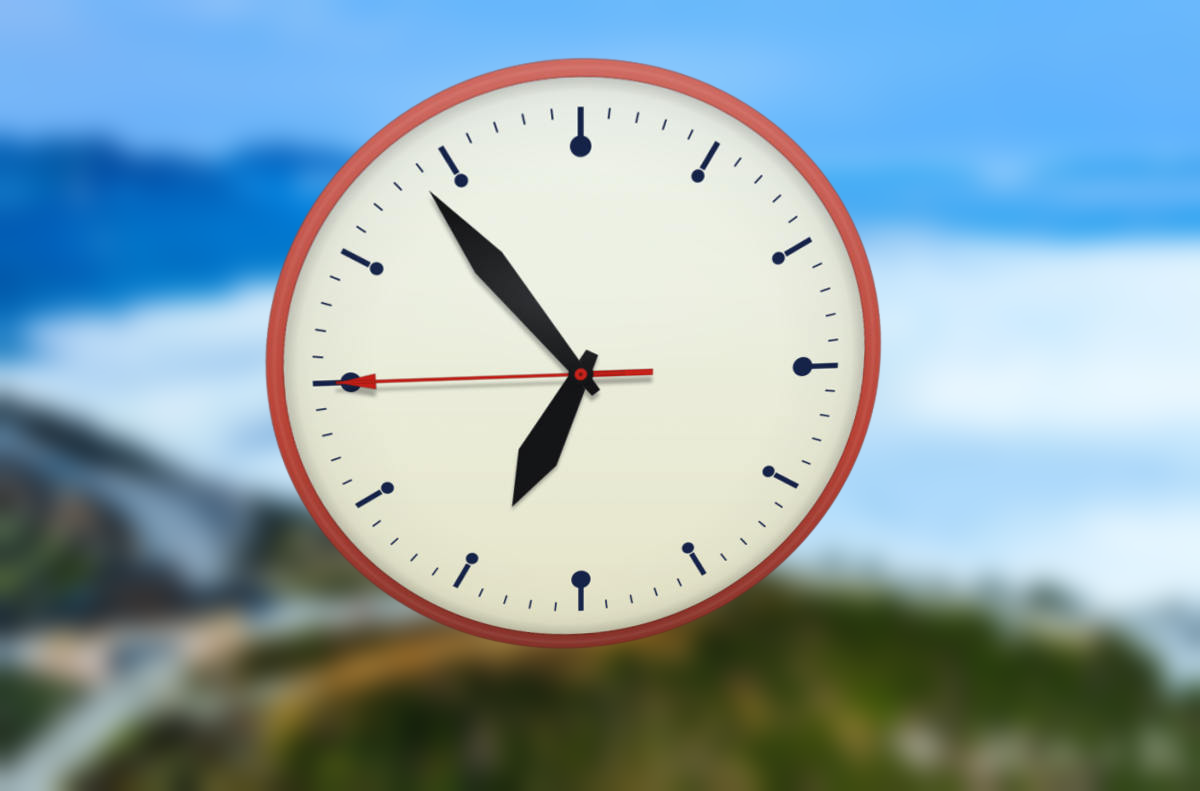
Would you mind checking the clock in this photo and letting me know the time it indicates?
6:53:45
